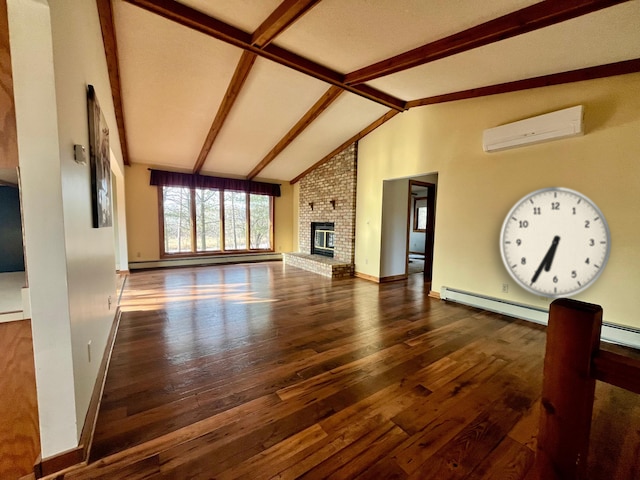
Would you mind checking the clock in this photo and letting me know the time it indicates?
6:35
